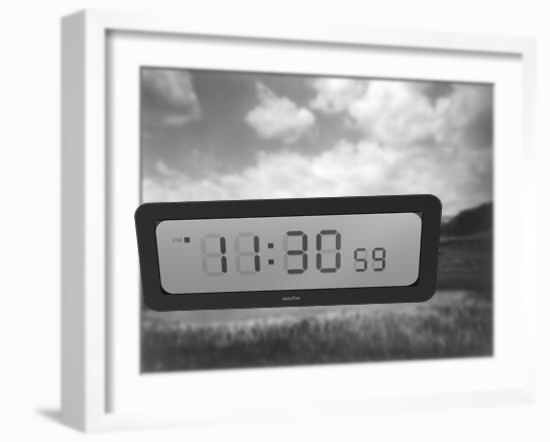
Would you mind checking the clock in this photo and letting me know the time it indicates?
11:30:59
